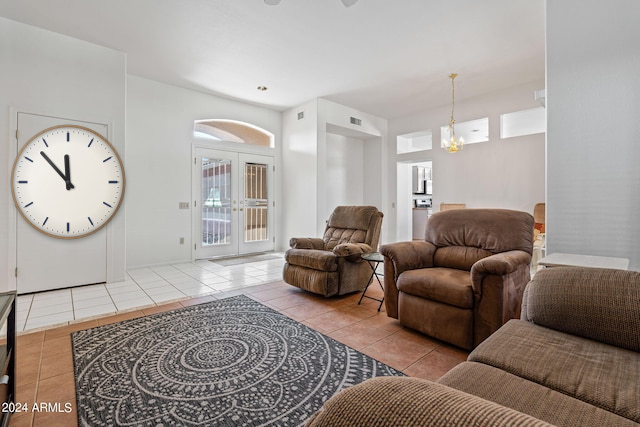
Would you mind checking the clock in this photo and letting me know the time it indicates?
11:53
